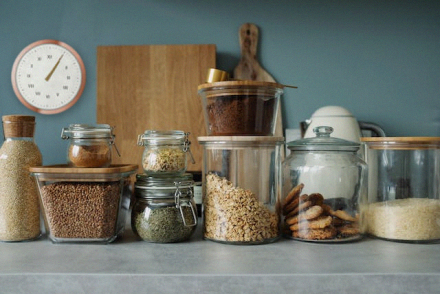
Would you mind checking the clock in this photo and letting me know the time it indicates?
1:05
